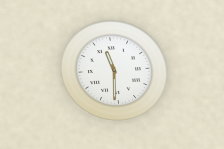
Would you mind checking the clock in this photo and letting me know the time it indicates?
11:31
